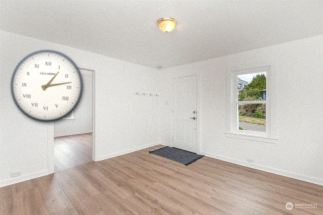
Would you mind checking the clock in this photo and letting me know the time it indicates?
1:13
